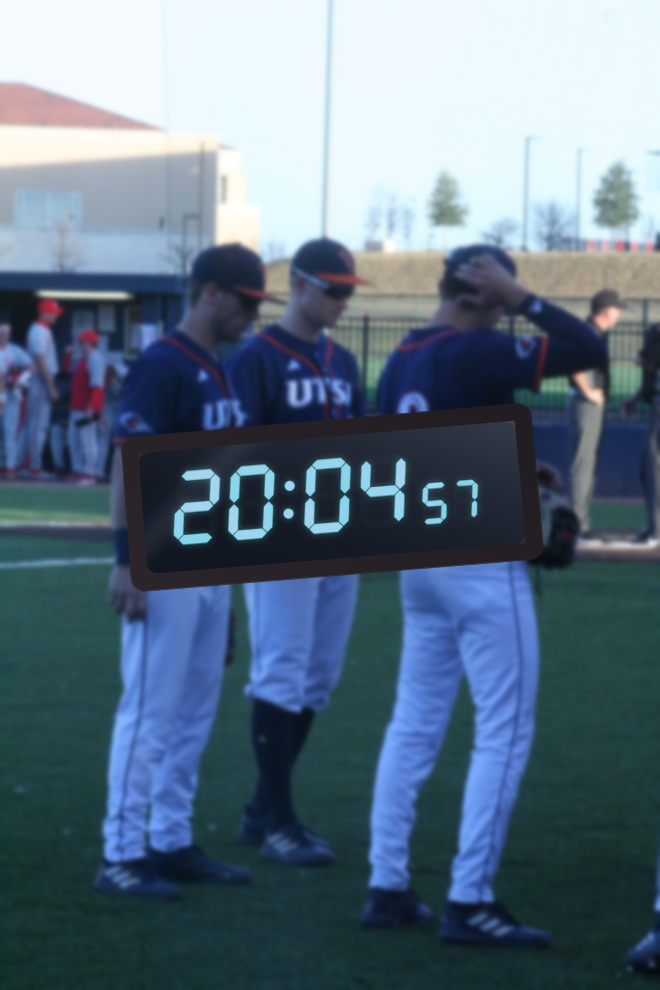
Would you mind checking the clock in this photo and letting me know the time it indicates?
20:04:57
